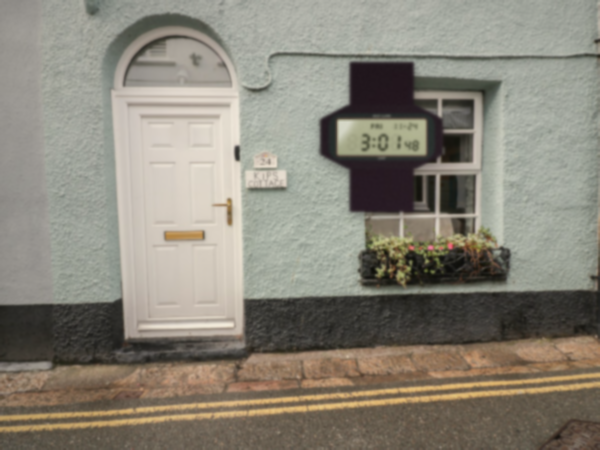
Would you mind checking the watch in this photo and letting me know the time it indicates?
3:01
